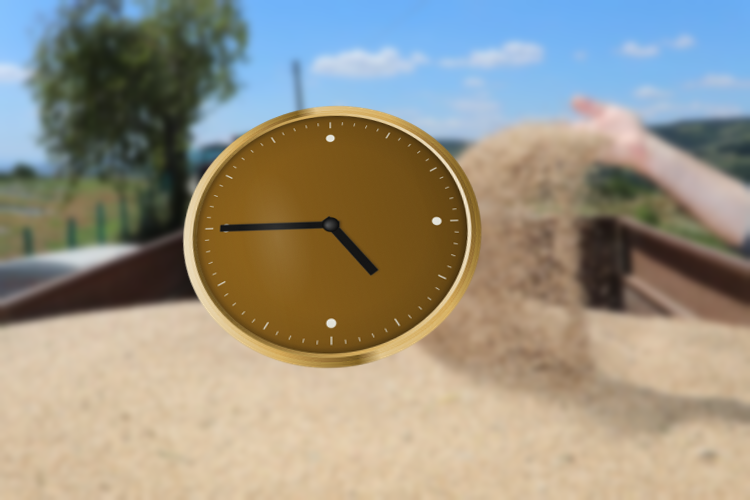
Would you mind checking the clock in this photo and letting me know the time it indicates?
4:45
